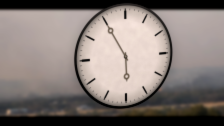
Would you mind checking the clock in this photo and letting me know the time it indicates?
5:55
